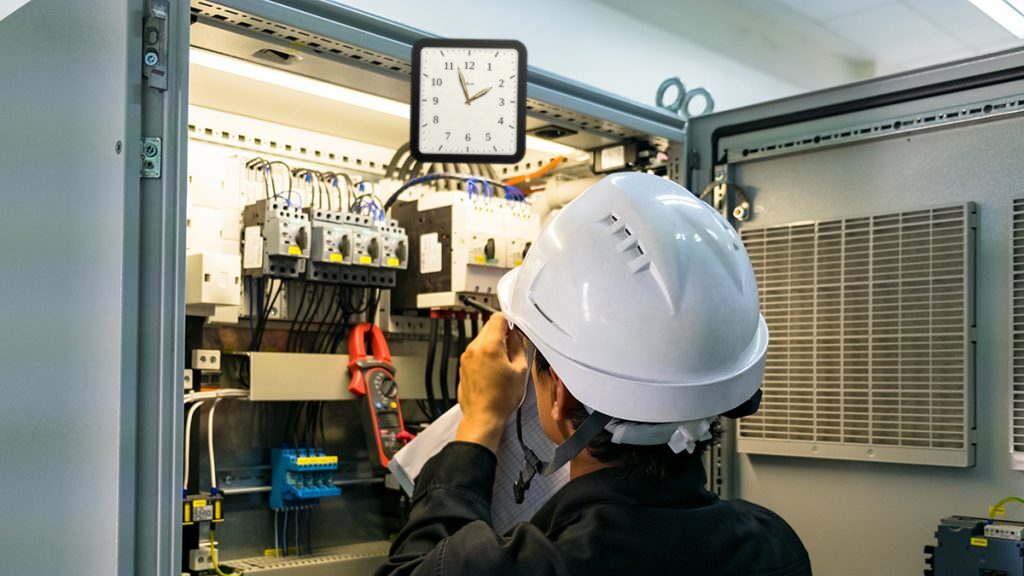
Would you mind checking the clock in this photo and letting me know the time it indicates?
1:57
